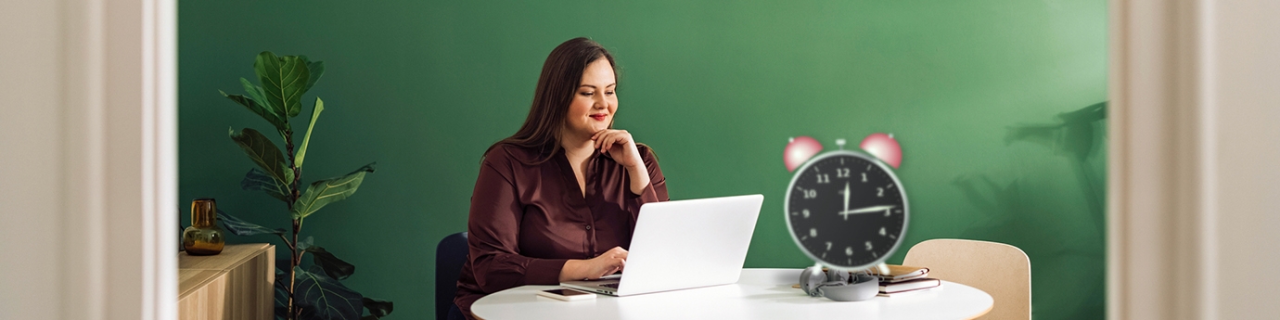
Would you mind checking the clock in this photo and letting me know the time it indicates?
12:14
